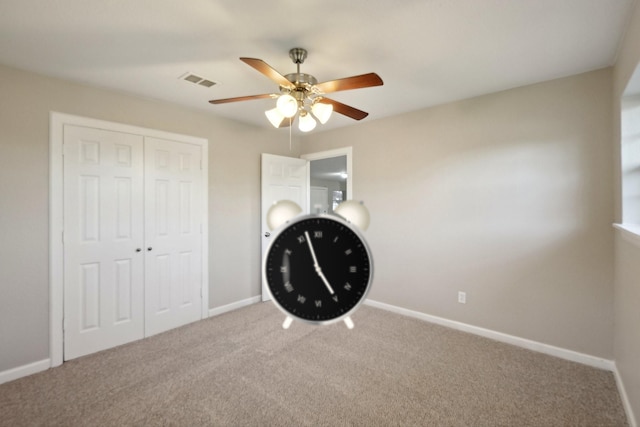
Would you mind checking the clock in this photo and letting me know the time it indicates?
4:57
